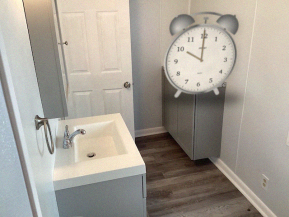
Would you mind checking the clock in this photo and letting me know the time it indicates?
10:00
